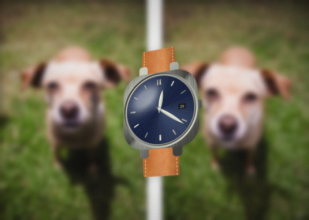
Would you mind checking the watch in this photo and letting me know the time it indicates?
12:21
